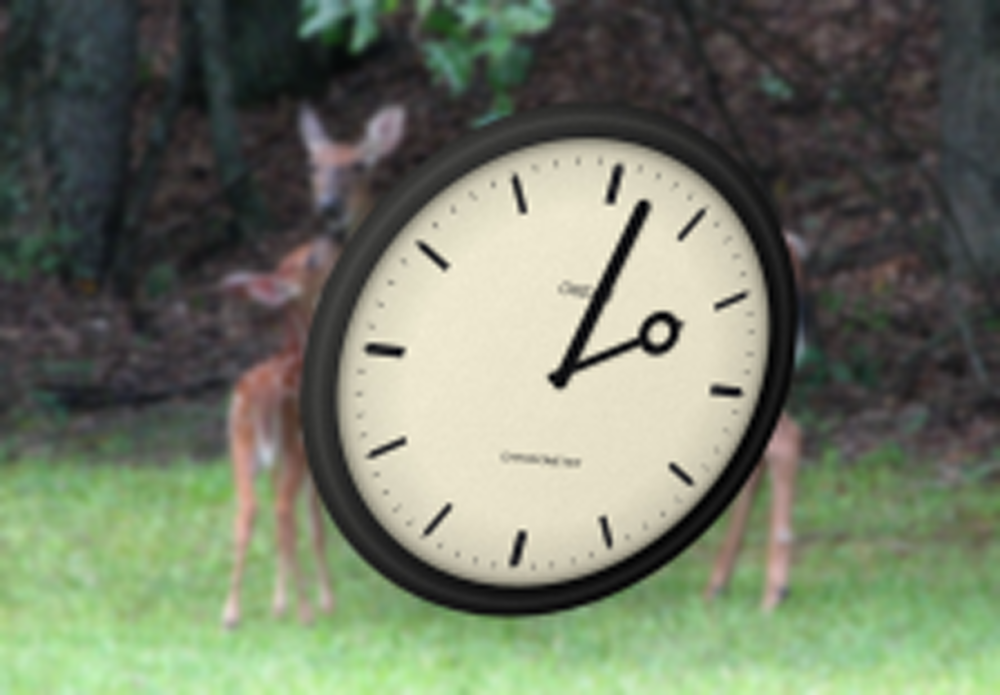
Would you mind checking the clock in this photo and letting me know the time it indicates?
2:02
